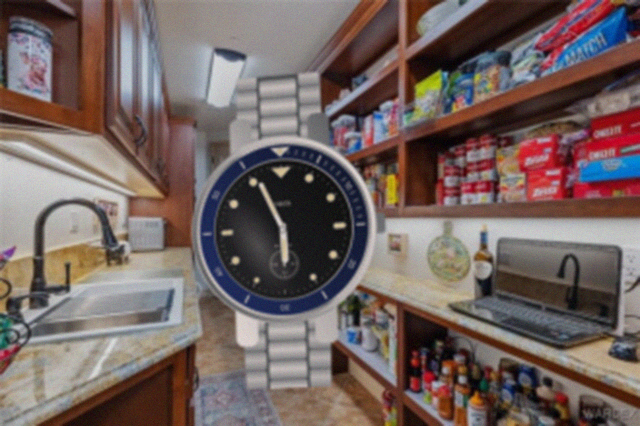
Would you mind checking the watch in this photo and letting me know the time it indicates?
5:56
